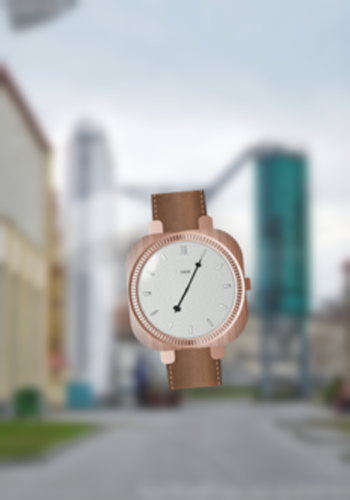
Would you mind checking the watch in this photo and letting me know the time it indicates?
7:05
